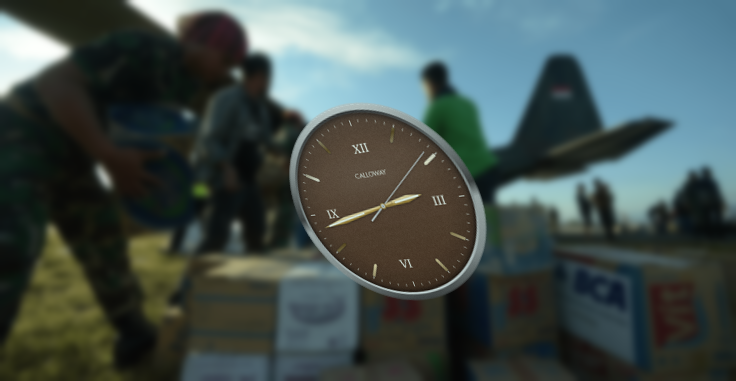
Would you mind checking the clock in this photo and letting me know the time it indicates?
2:43:09
